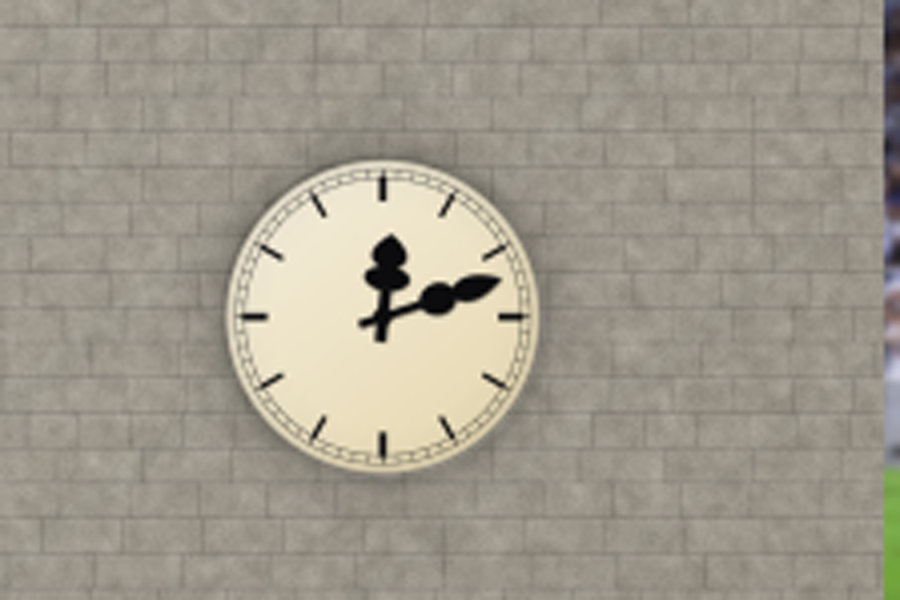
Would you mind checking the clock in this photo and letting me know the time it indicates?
12:12
